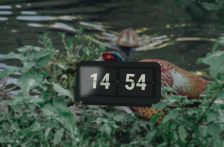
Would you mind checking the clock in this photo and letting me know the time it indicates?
14:54
